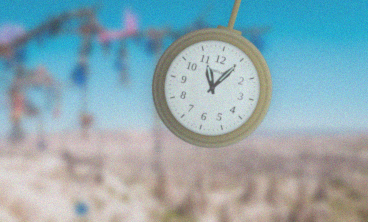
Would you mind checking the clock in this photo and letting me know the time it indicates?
11:05
